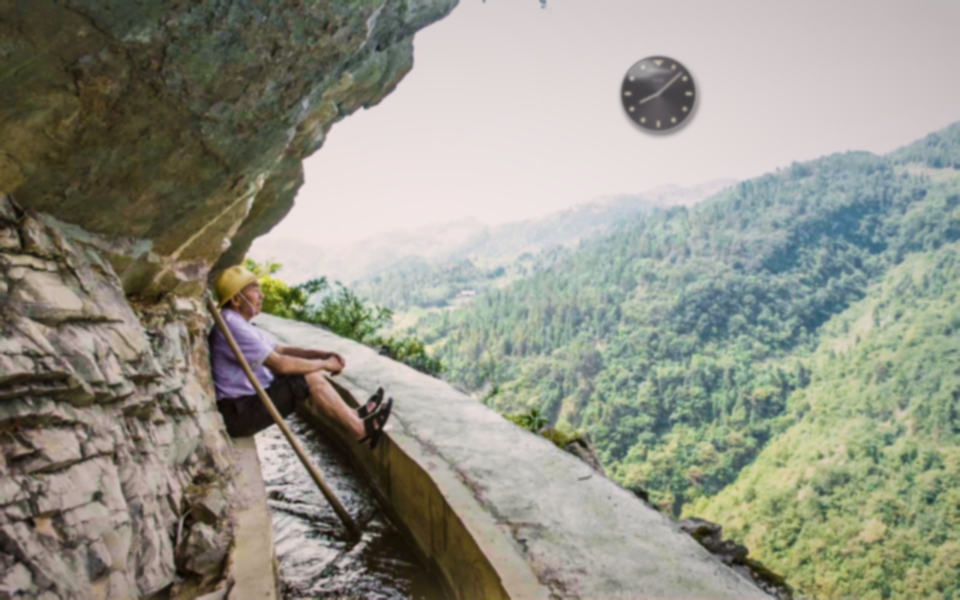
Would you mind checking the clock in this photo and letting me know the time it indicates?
8:08
